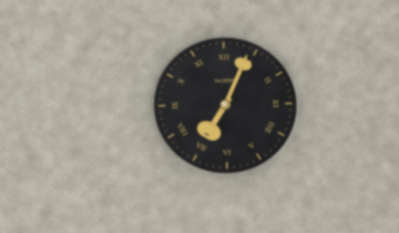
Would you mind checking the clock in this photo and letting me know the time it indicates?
7:04
